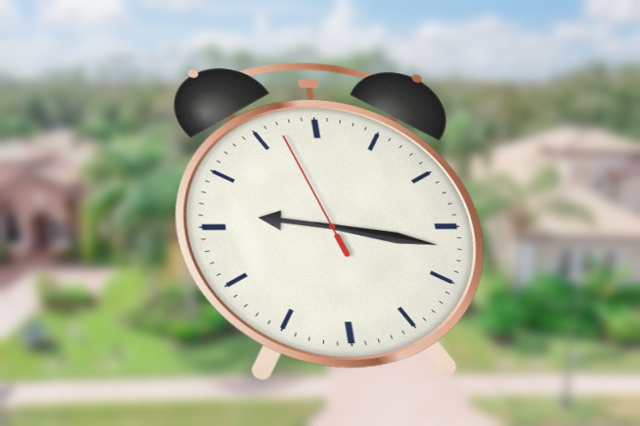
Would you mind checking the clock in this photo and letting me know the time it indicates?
9:16:57
